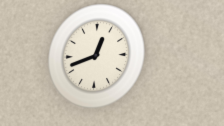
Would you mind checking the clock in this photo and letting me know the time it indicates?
12:42
